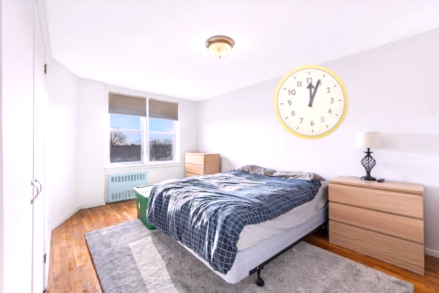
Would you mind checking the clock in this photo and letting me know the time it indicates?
12:04
